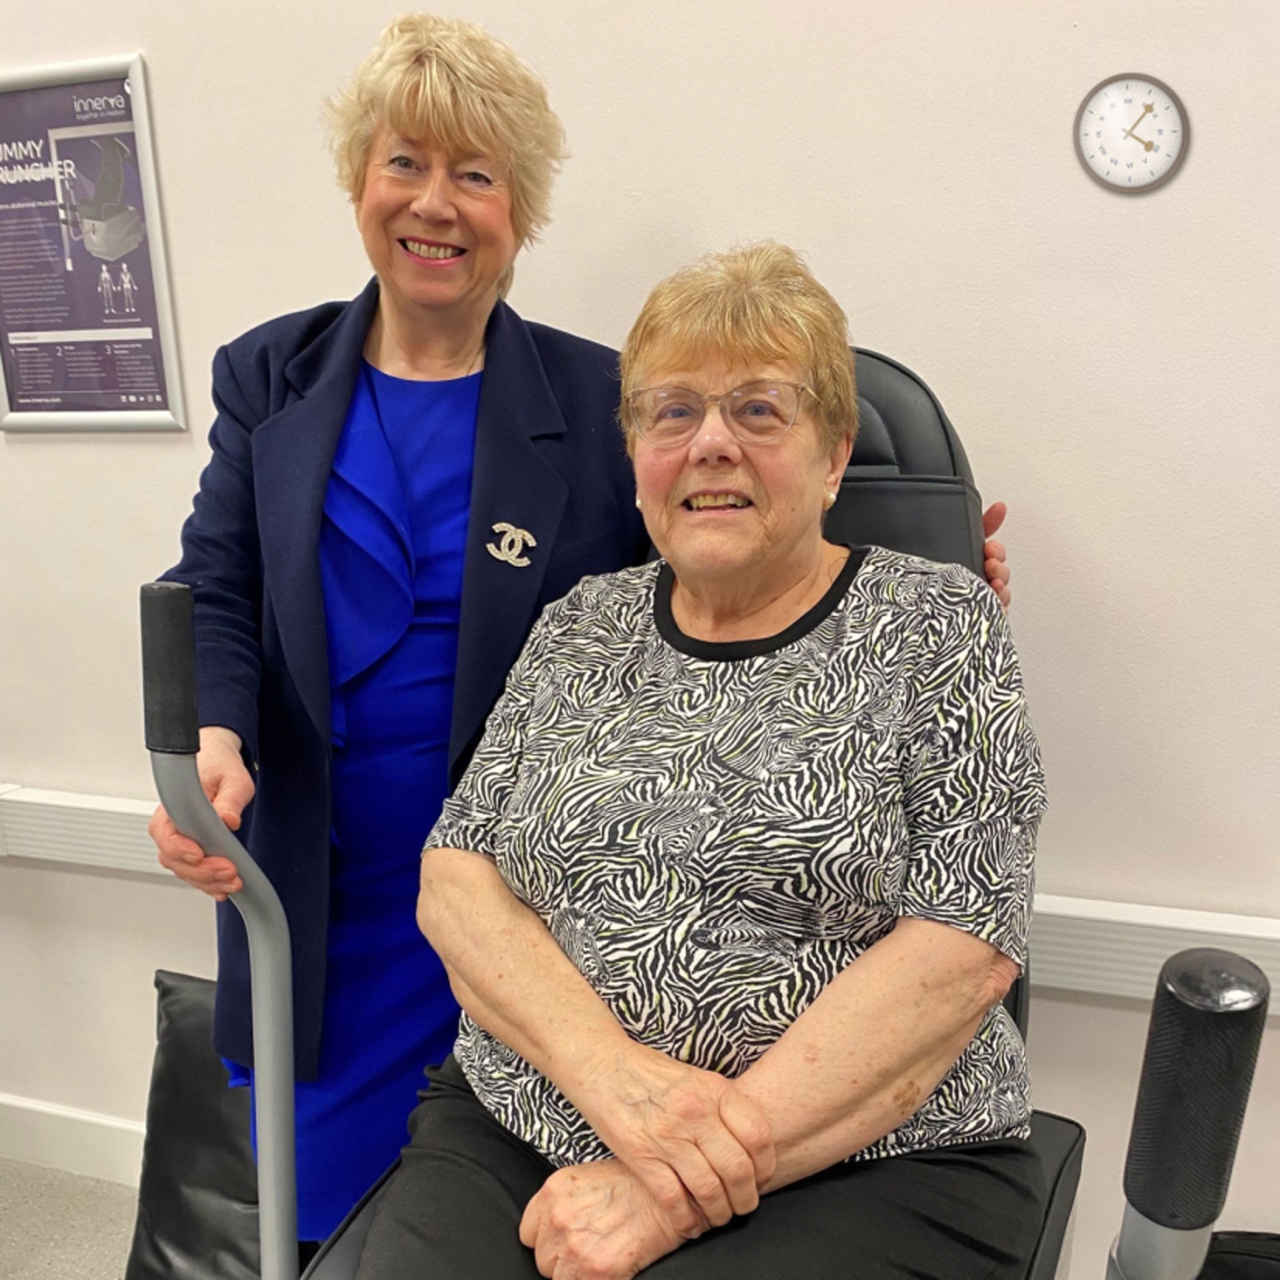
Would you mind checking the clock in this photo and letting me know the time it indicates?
4:07
